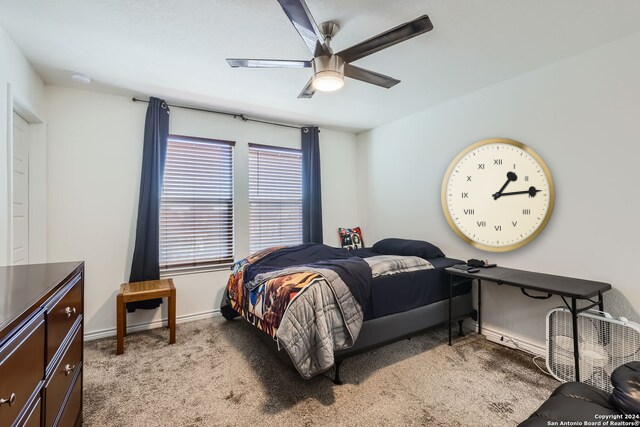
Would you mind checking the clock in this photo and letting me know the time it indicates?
1:14
